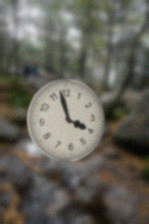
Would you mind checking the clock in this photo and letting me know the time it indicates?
3:58
